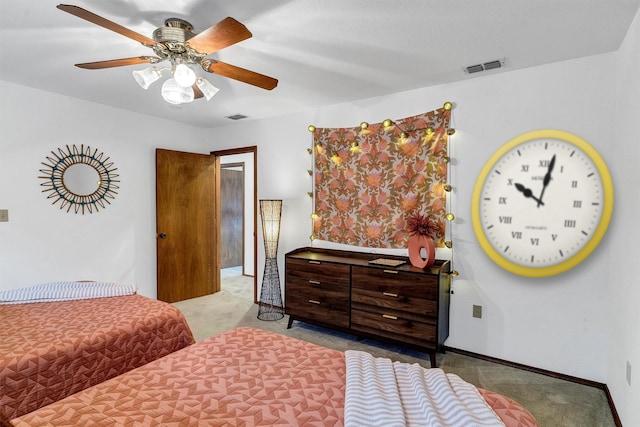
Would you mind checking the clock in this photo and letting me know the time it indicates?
10:02
